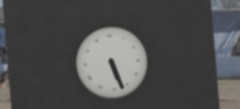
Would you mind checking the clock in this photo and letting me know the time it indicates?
5:27
